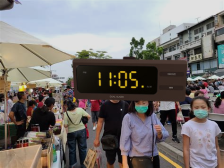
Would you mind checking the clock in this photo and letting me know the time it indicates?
11:05
